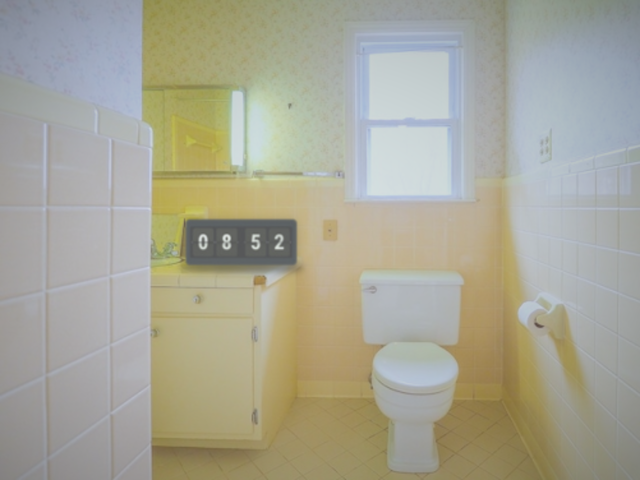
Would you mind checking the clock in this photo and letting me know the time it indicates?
8:52
